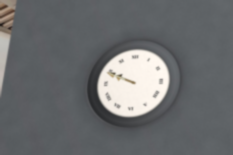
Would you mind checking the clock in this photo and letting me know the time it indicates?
9:49
